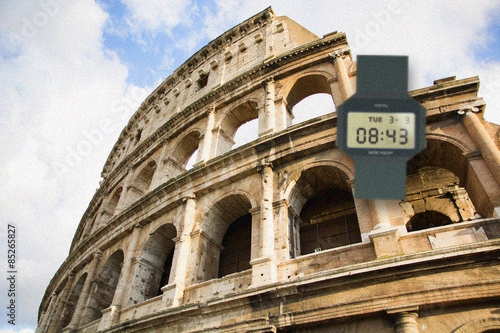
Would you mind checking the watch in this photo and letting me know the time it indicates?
8:43
